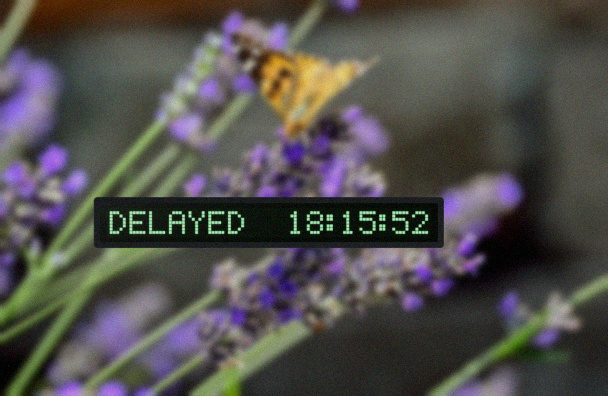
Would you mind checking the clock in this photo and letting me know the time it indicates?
18:15:52
